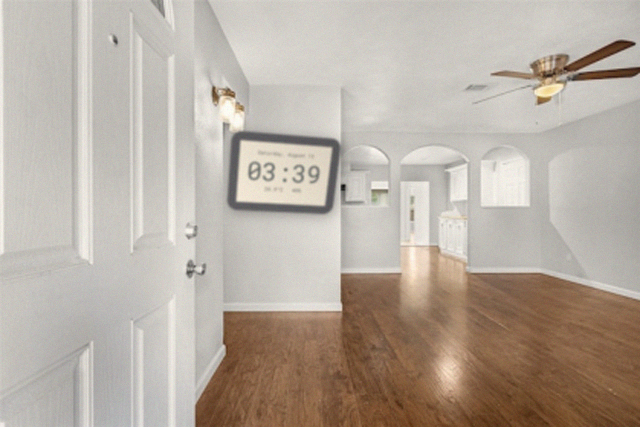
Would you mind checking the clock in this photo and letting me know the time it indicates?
3:39
